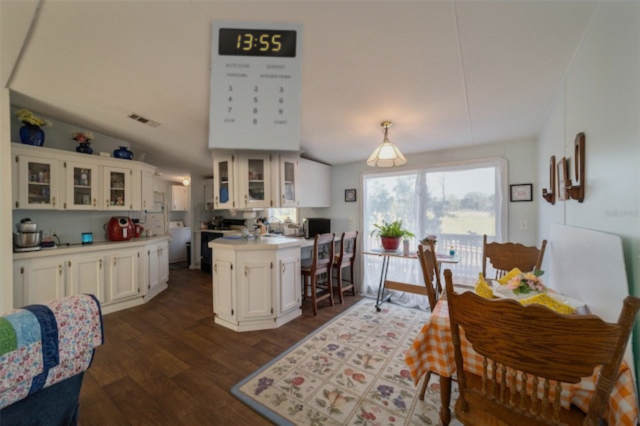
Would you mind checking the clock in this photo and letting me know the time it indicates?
13:55
